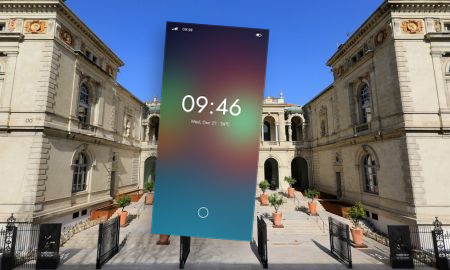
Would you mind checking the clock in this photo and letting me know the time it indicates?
9:46
